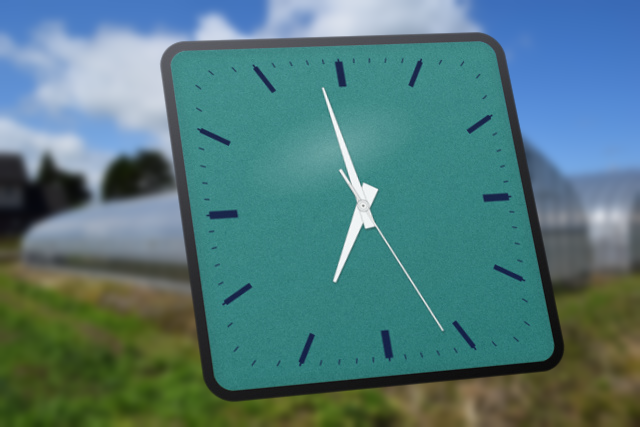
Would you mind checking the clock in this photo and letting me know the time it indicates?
6:58:26
